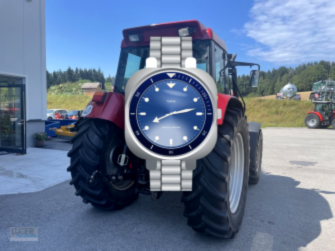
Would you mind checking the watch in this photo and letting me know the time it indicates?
8:13
